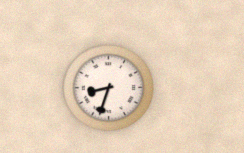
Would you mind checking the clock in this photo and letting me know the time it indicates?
8:33
